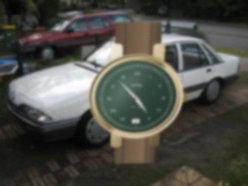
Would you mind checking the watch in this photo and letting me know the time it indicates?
4:53
